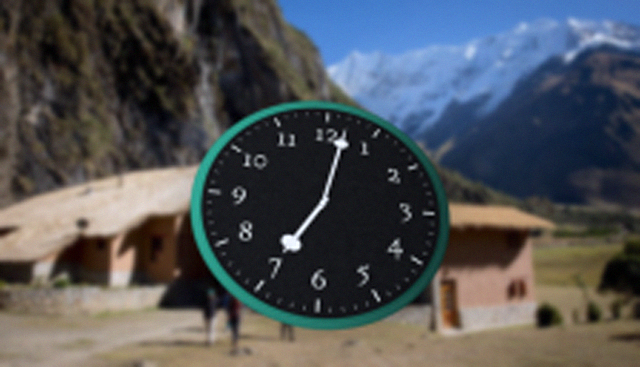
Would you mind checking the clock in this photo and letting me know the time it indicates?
7:02
